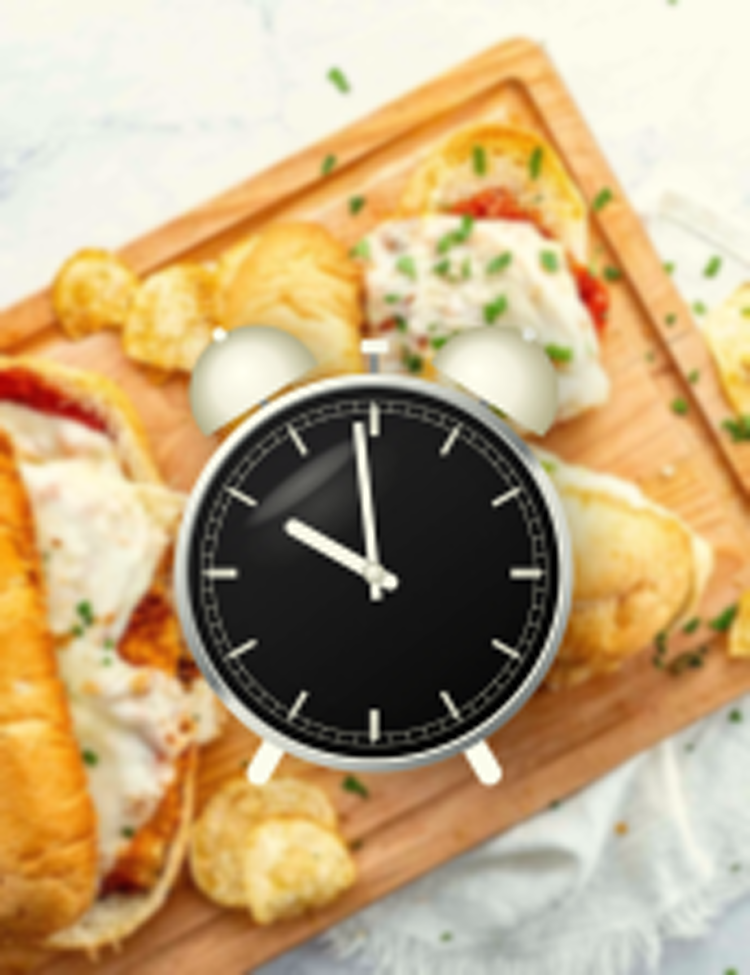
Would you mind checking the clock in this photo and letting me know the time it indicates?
9:59
